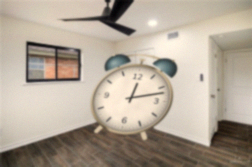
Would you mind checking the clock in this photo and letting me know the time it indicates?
12:12
